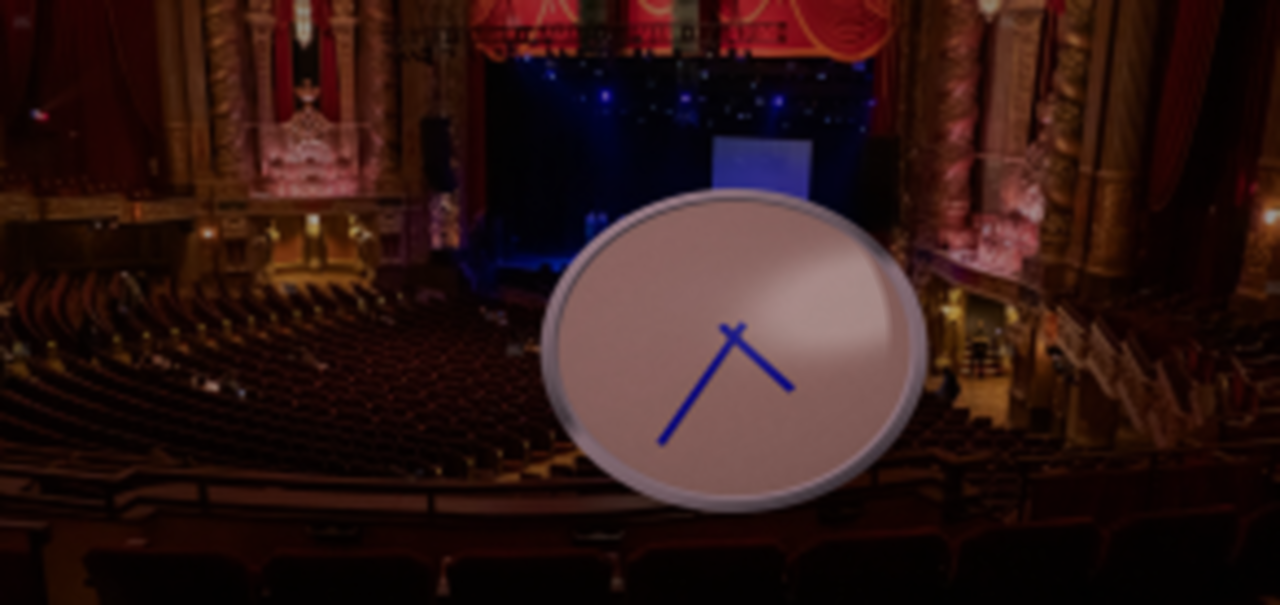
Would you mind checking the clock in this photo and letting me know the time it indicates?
4:35
